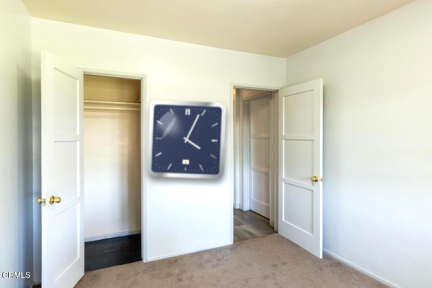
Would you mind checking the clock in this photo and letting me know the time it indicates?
4:04
